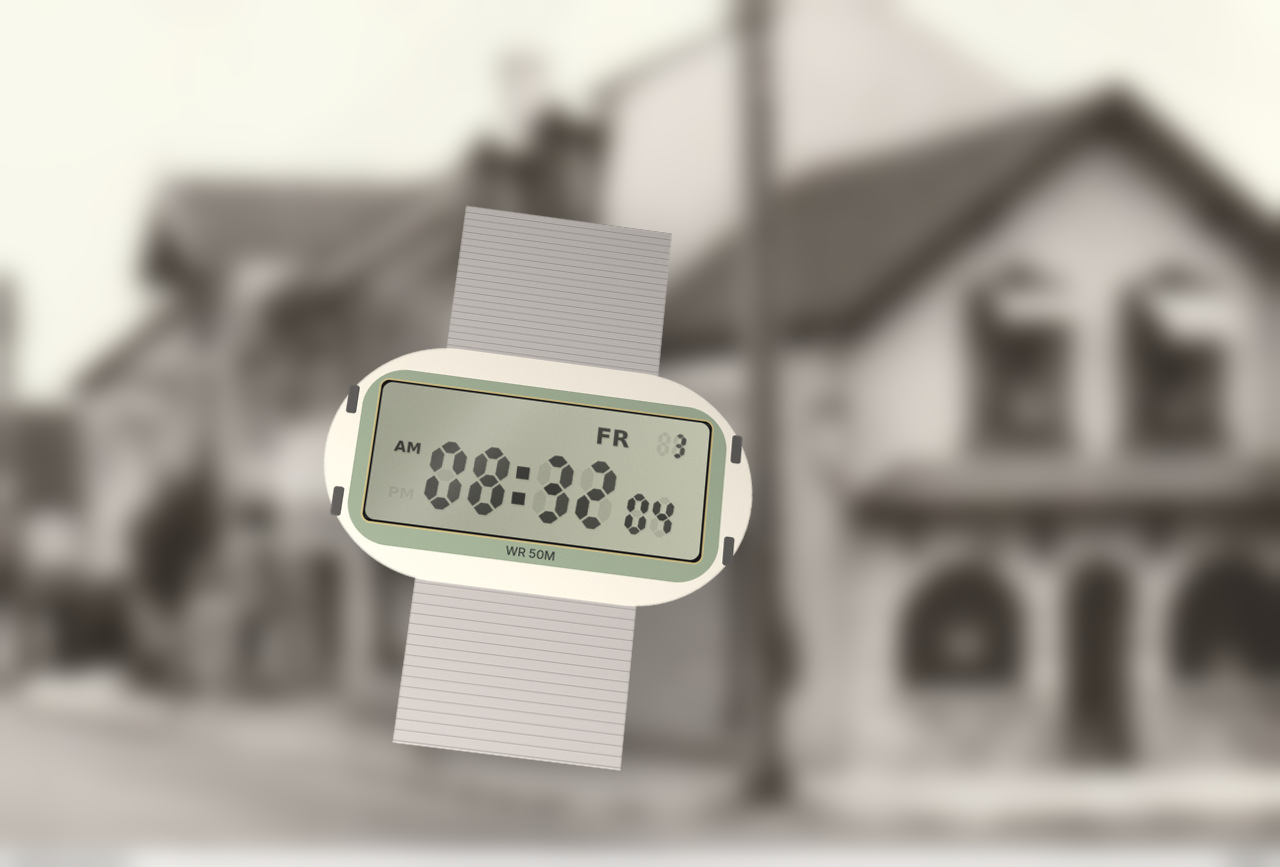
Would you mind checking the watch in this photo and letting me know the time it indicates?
8:32:04
